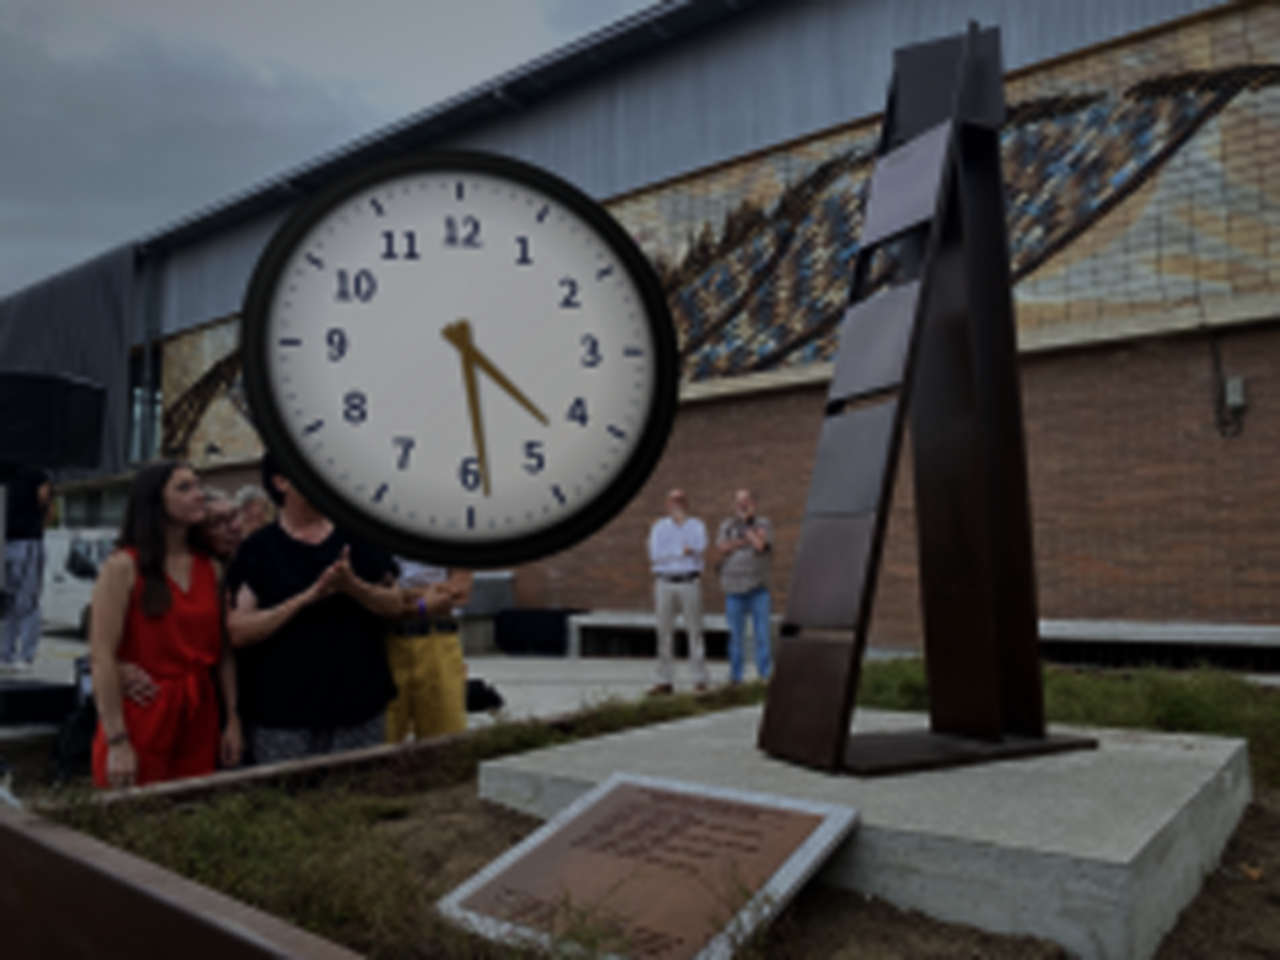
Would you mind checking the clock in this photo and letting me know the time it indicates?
4:29
